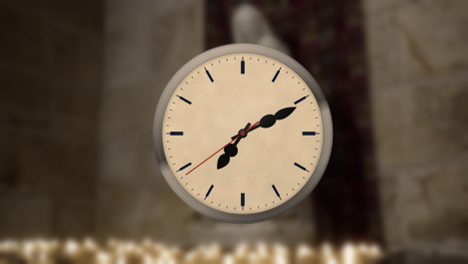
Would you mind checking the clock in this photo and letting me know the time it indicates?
7:10:39
